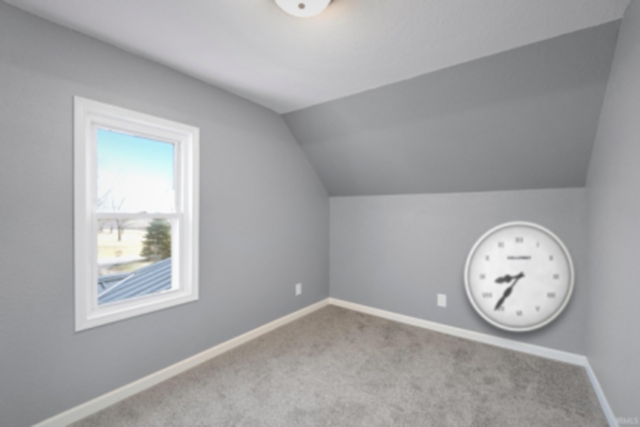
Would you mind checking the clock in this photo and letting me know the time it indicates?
8:36
